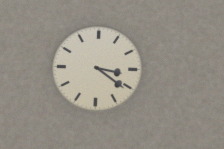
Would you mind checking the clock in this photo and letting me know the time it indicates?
3:21
